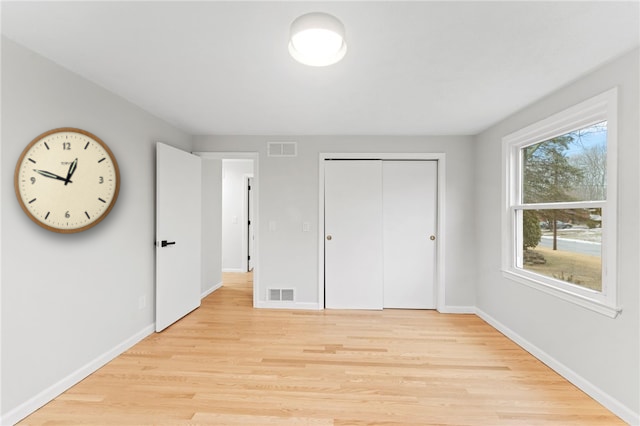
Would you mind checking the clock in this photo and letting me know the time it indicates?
12:48
